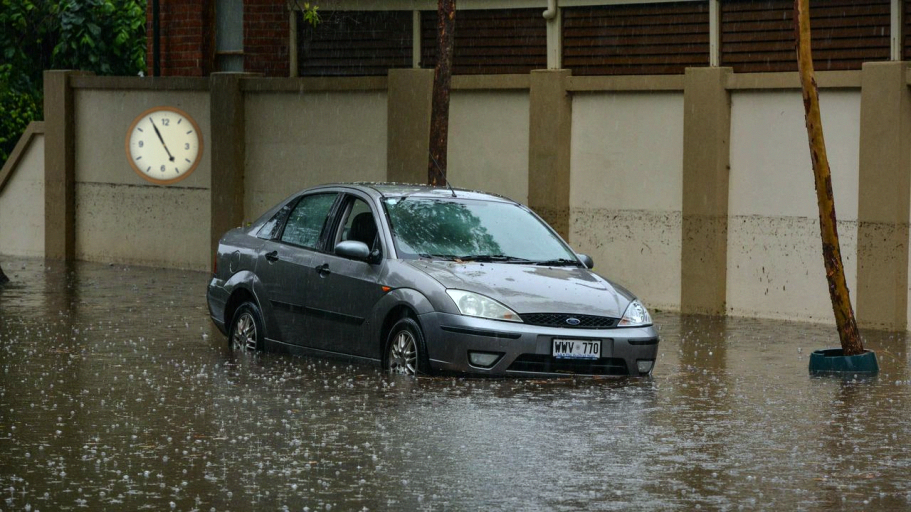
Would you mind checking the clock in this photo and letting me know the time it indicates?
4:55
